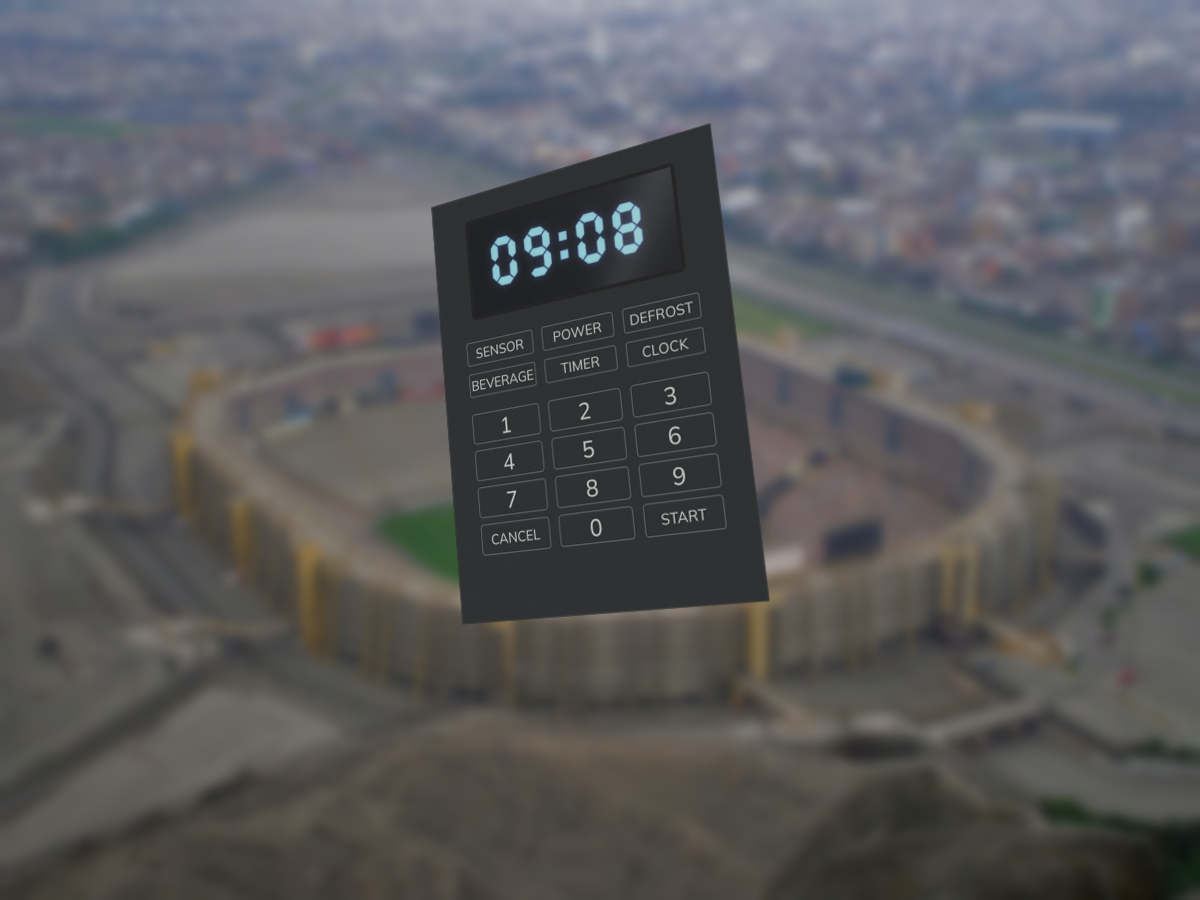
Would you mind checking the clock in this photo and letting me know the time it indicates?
9:08
